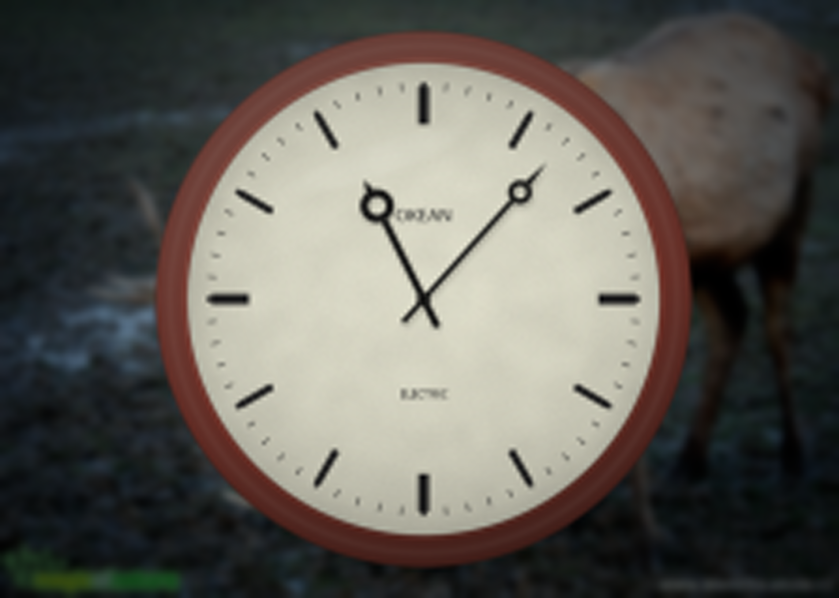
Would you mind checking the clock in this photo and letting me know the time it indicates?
11:07
